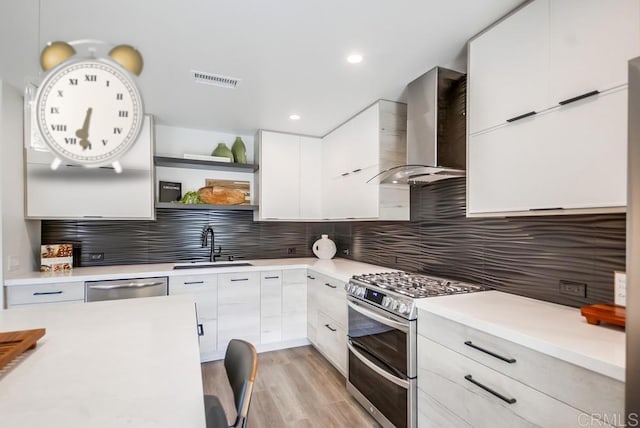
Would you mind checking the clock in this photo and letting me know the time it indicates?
6:31
